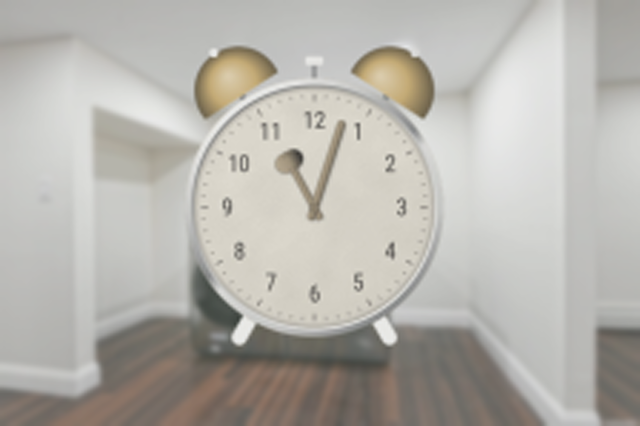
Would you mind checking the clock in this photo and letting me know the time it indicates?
11:03
